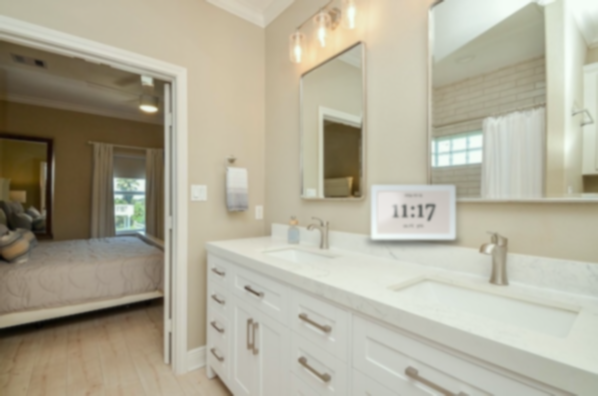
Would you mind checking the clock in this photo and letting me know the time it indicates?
11:17
